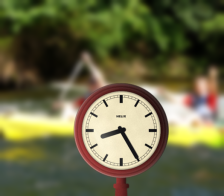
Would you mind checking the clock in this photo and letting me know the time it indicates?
8:25
